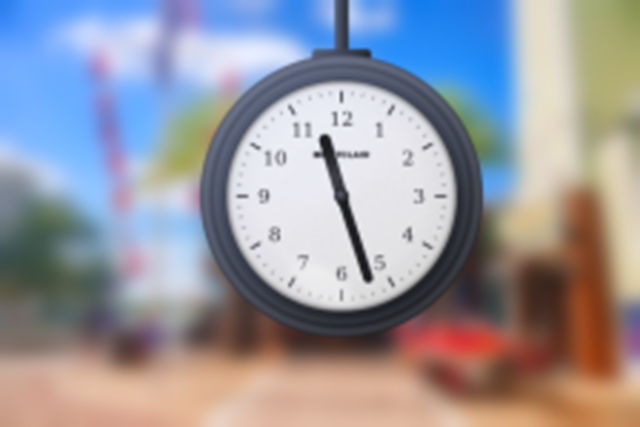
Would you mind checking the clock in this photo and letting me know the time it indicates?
11:27
